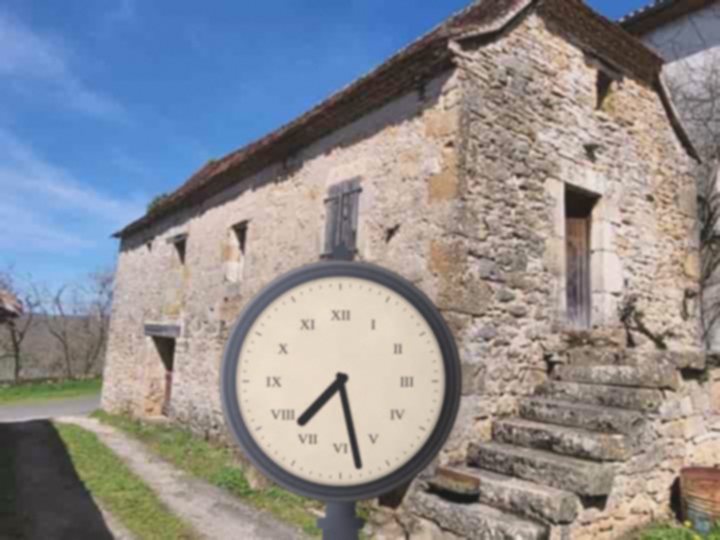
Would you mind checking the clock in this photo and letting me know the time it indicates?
7:28
